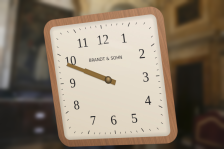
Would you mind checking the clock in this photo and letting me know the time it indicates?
9:49
